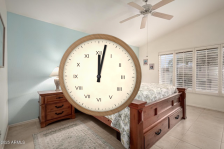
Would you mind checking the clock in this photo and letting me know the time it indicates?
12:02
